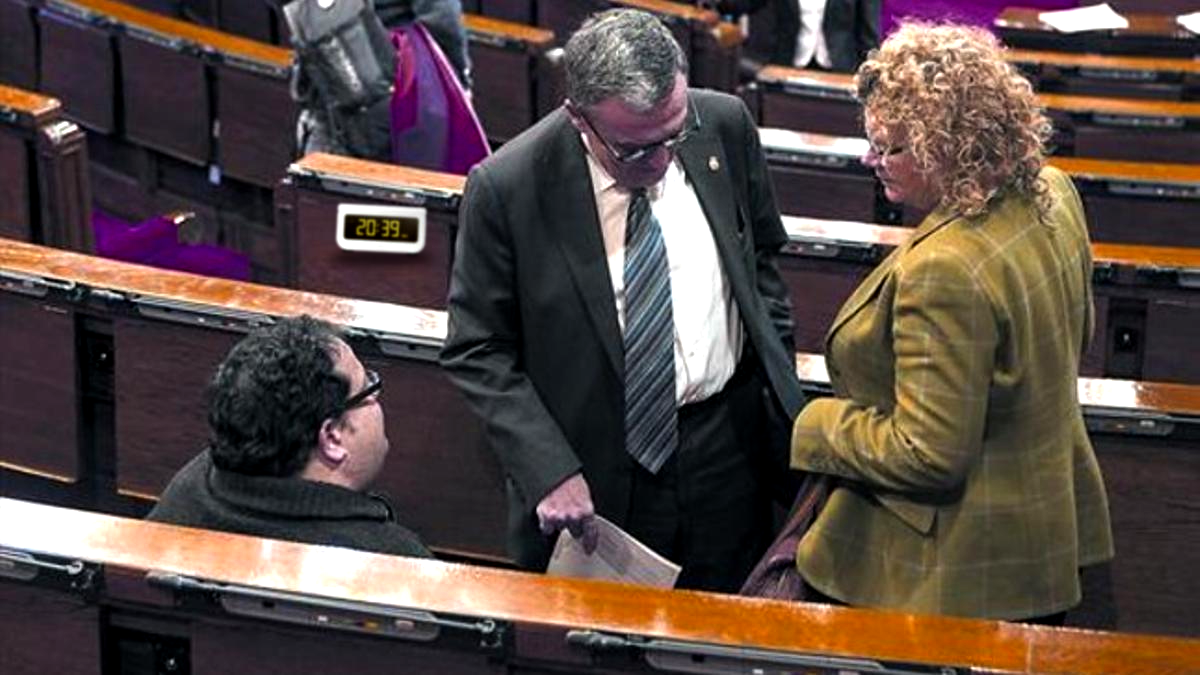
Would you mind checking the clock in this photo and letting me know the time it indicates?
20:39
